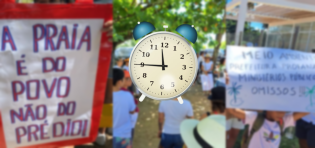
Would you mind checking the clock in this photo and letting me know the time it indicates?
11:45
